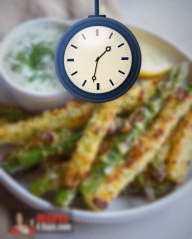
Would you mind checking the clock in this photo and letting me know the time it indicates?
1:32
